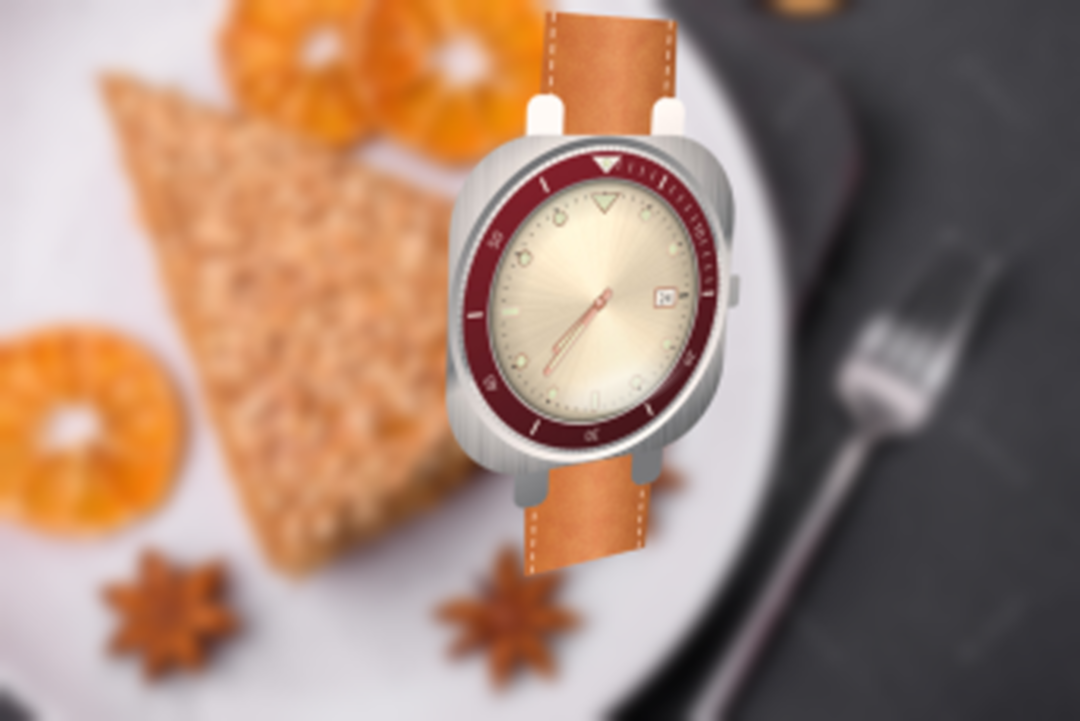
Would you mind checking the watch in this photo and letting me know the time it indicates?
7:37
